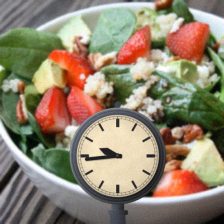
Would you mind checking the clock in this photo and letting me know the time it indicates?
9:44
